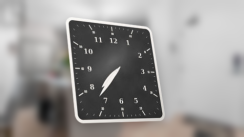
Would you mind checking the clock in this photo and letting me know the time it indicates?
7:37
